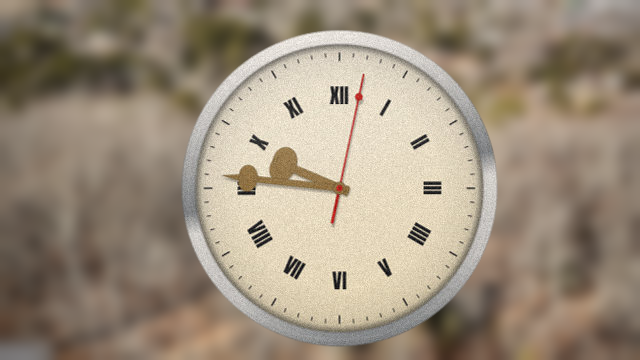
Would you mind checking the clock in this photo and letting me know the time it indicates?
9:46:02
